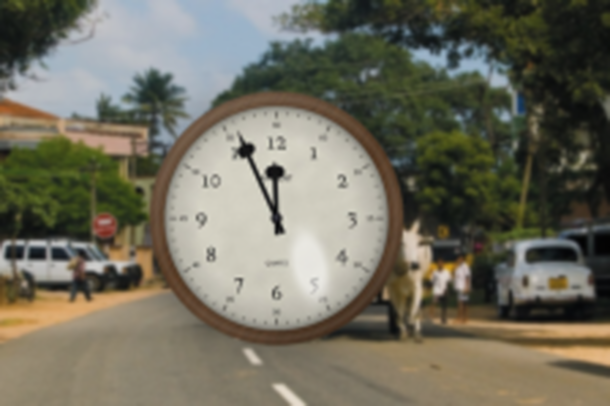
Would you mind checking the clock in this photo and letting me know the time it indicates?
11:56
